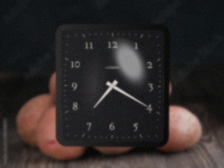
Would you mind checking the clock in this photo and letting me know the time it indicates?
7:20
